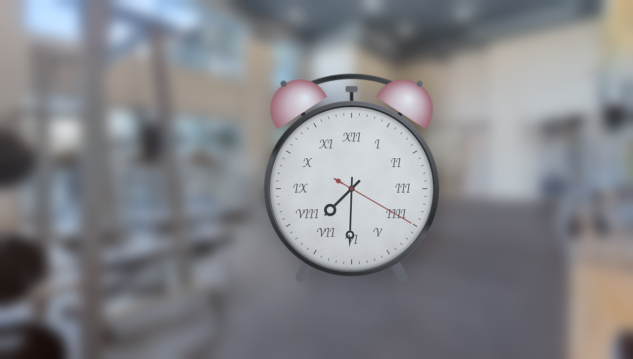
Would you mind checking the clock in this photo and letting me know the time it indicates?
7:30:20
